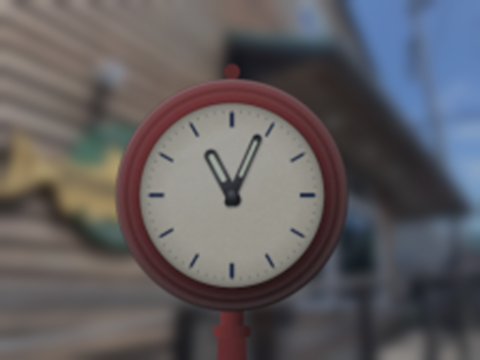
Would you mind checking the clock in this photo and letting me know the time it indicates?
11:04
